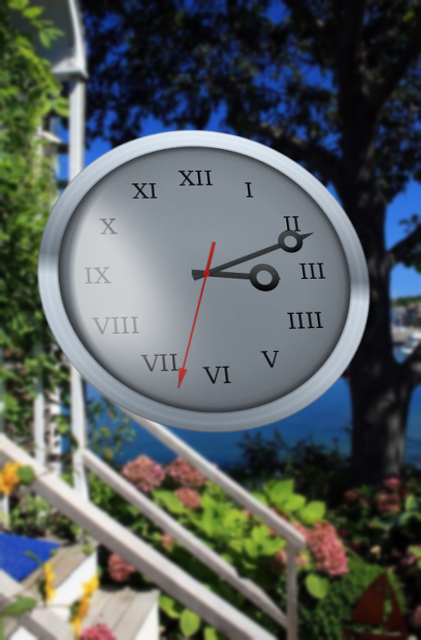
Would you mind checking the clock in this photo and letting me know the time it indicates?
3:11:33
